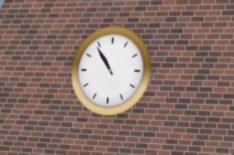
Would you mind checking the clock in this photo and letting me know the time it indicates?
10:54
